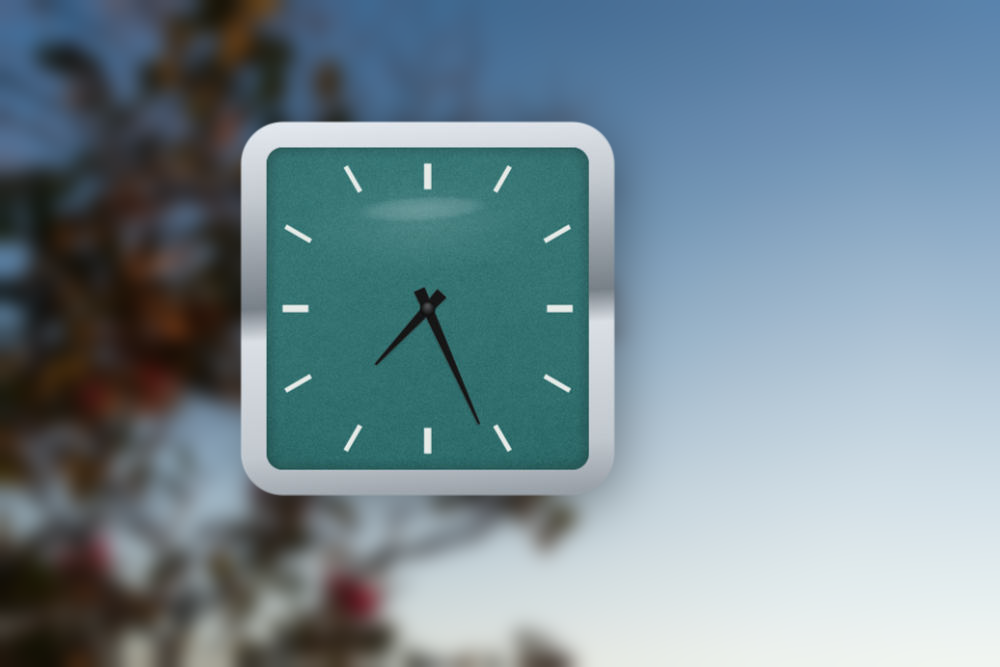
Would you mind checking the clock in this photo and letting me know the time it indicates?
7:26
